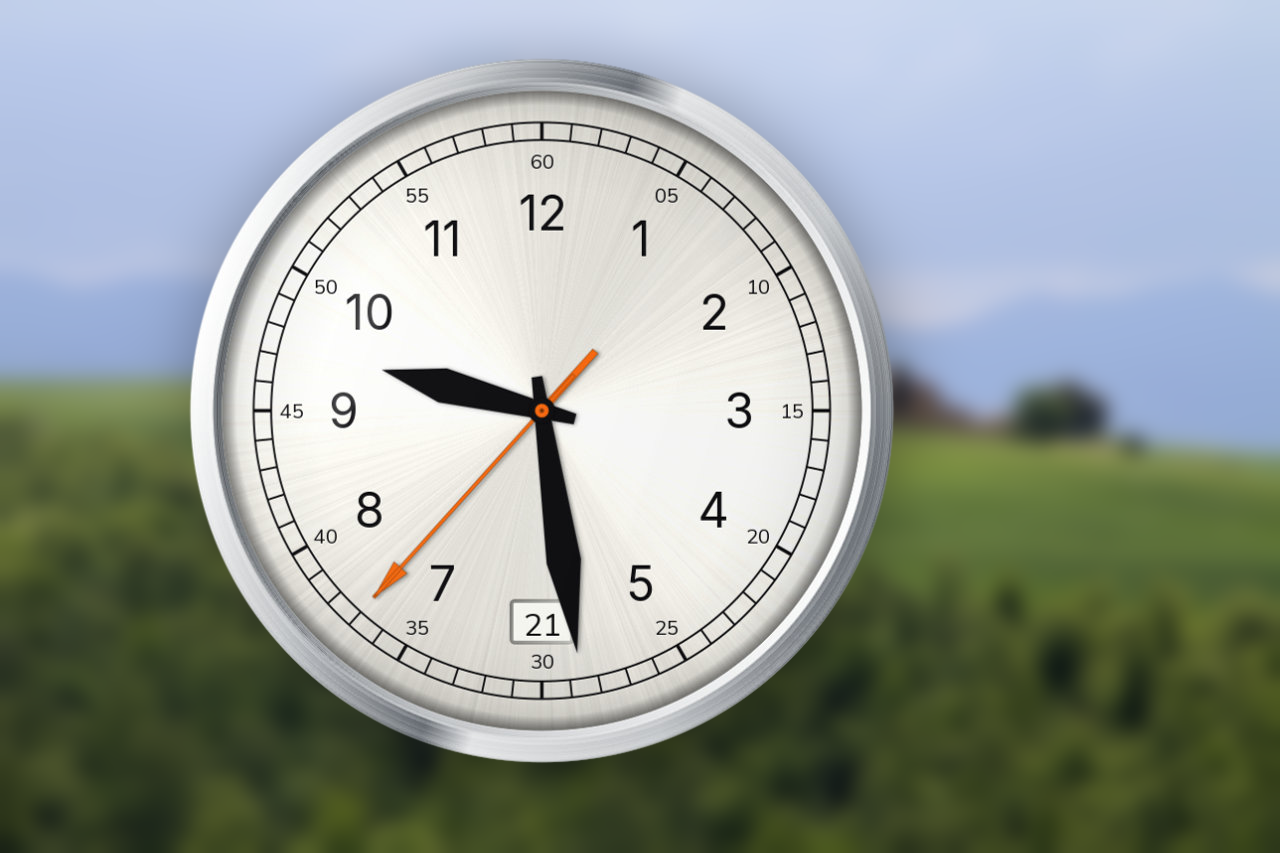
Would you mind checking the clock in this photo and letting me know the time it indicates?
9:28:37
